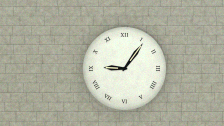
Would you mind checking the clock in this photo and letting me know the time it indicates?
9:06
